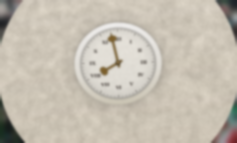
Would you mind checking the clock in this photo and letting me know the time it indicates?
7:58
